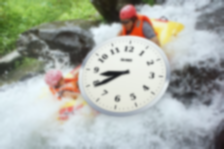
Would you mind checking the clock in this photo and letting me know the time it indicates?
8:39
